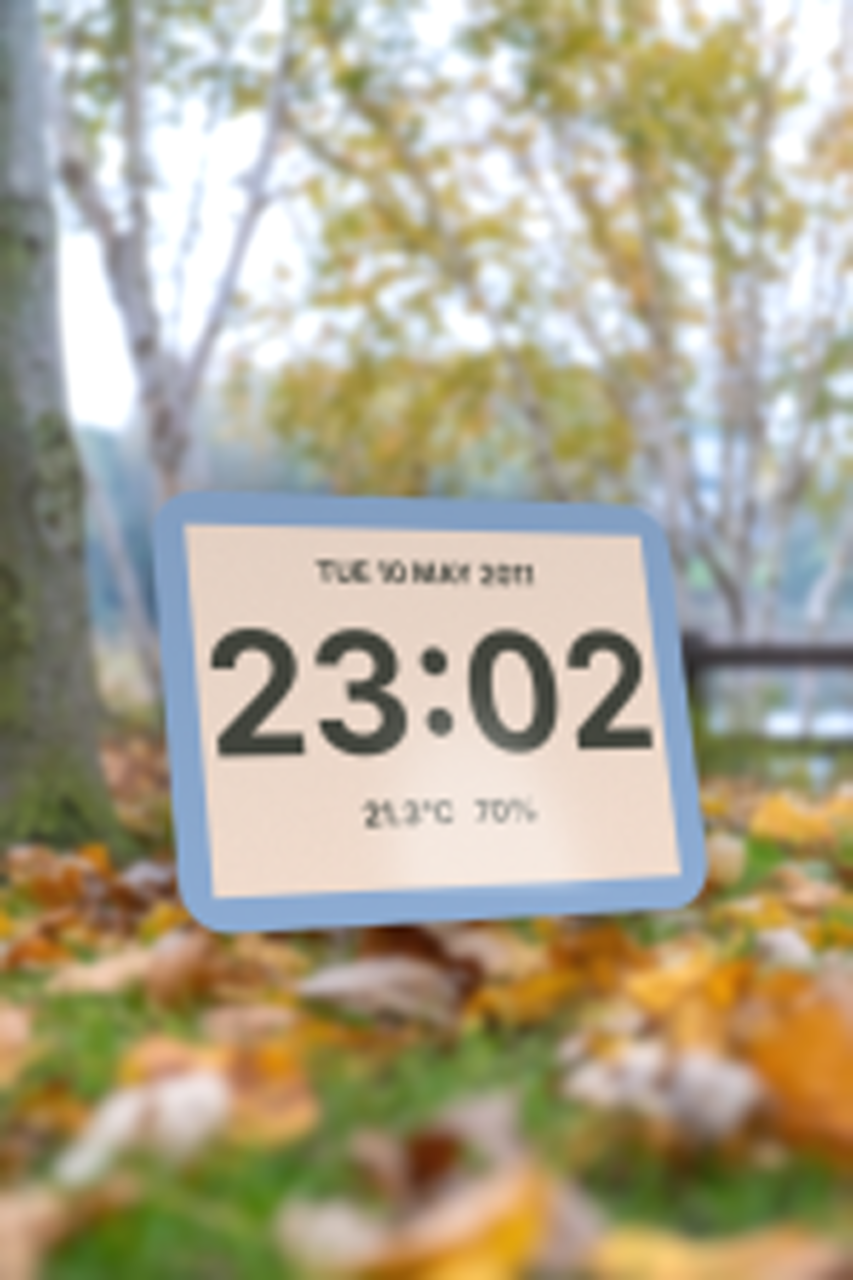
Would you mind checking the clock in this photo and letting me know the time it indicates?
23:02
